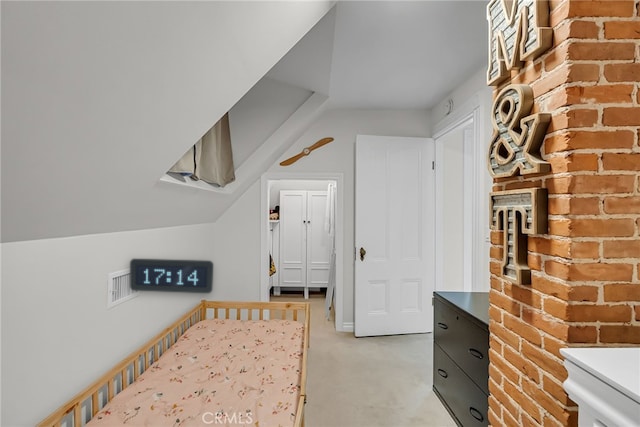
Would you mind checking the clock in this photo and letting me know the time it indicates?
17:14
